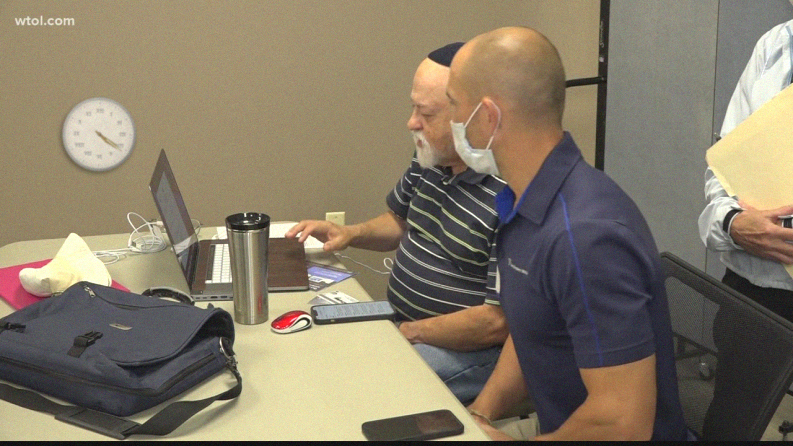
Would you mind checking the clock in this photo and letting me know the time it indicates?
4:21
